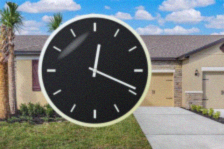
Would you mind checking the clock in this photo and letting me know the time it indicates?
12:19
